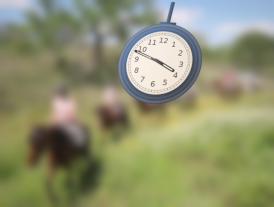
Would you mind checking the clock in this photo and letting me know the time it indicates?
3:48
